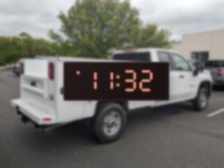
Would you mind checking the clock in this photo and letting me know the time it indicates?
11:32
